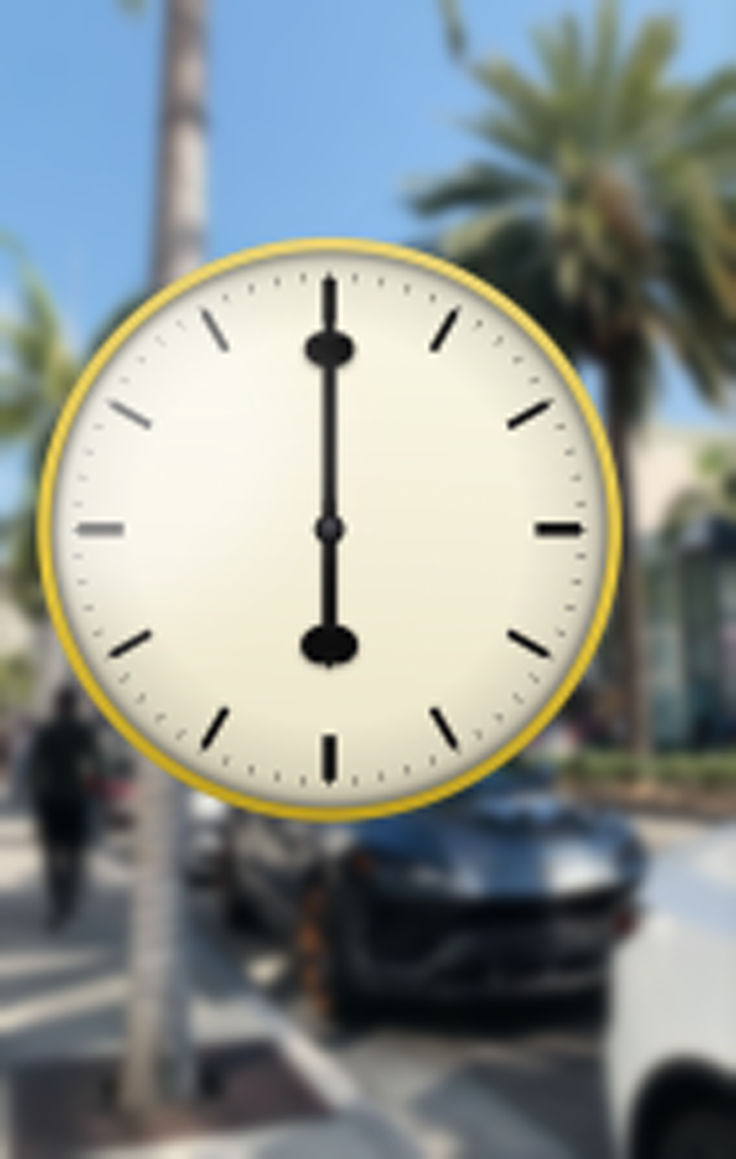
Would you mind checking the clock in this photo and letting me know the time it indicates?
6:00
